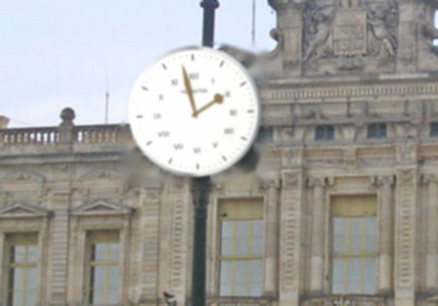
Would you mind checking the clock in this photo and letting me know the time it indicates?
1:58
